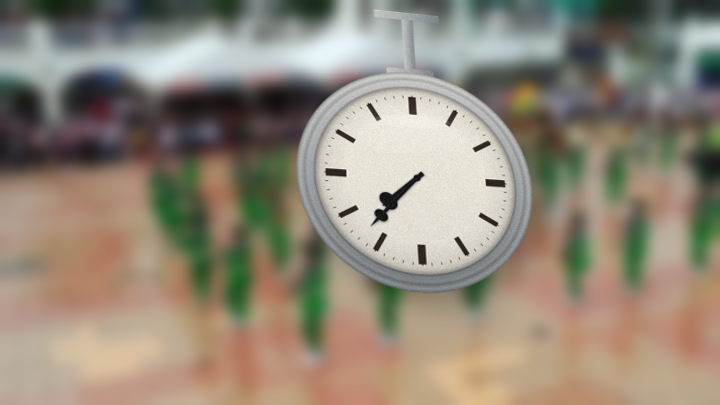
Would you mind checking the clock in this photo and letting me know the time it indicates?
7:37
